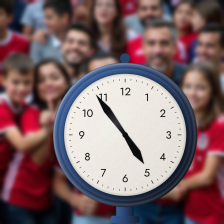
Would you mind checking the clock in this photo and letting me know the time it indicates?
4:54
